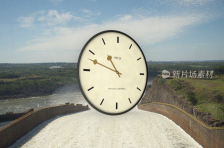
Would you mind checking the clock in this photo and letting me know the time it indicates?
10:48
